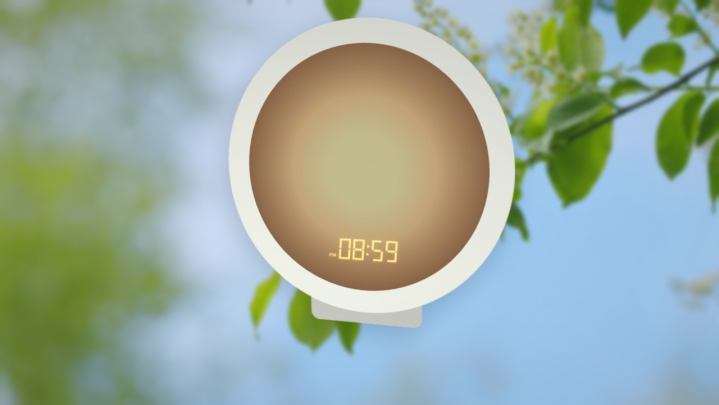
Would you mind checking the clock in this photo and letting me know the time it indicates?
8:59
